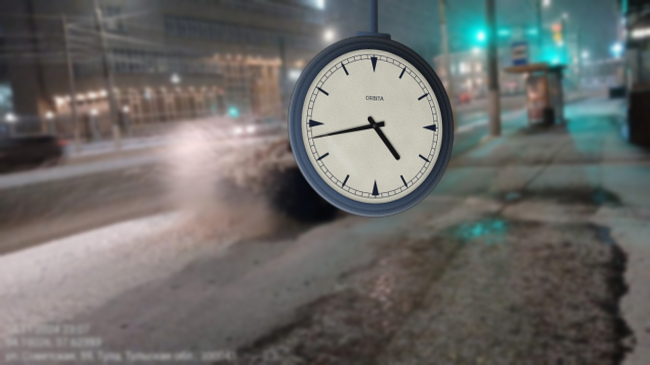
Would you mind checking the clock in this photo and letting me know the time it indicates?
4:43
